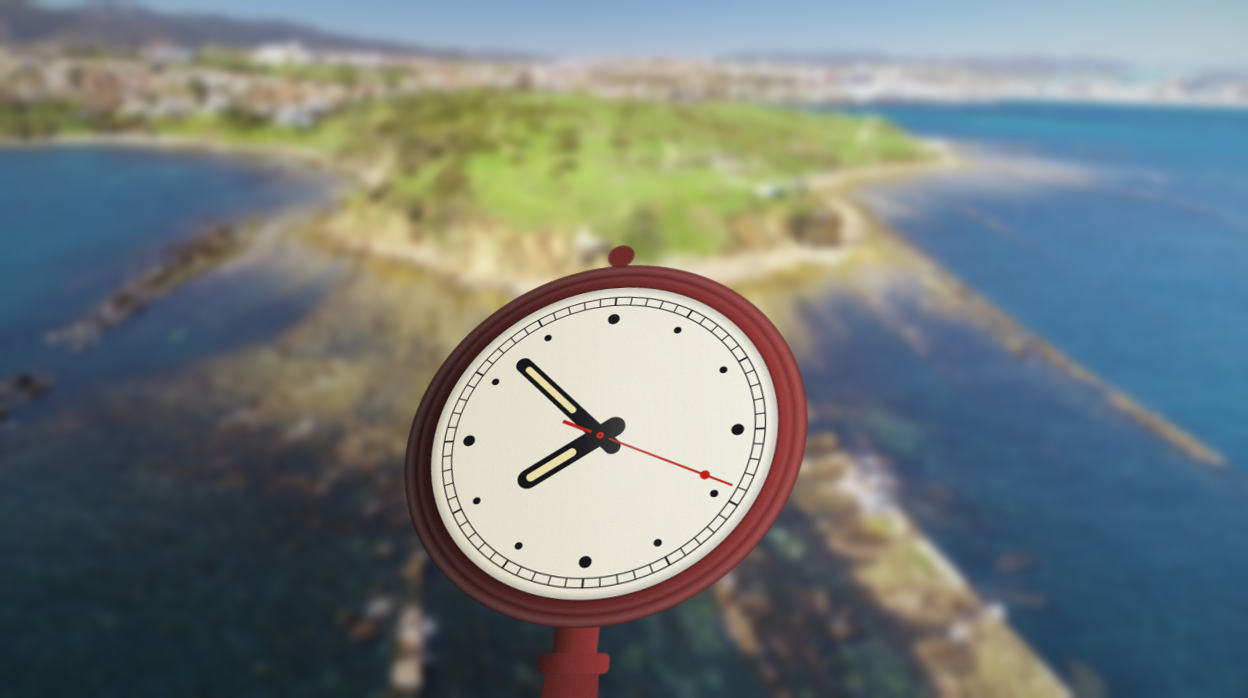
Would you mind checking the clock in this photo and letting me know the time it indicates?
7:52:19
